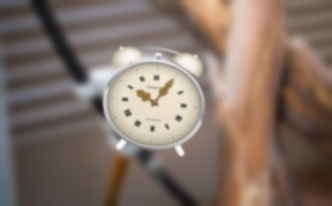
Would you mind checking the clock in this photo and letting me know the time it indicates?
10:05
